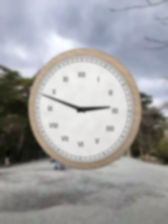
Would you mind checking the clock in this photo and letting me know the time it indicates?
2:48
